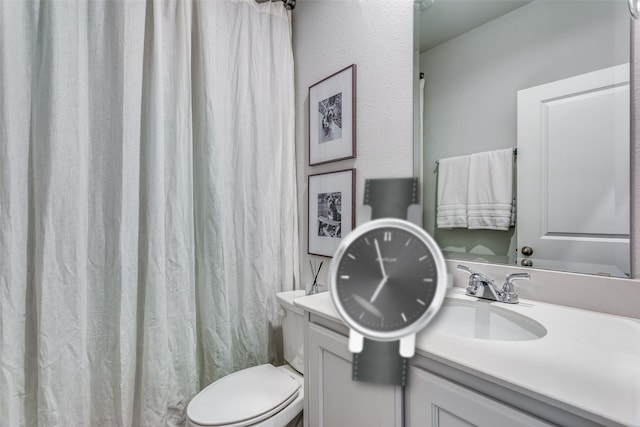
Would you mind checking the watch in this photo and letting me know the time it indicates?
6:57
